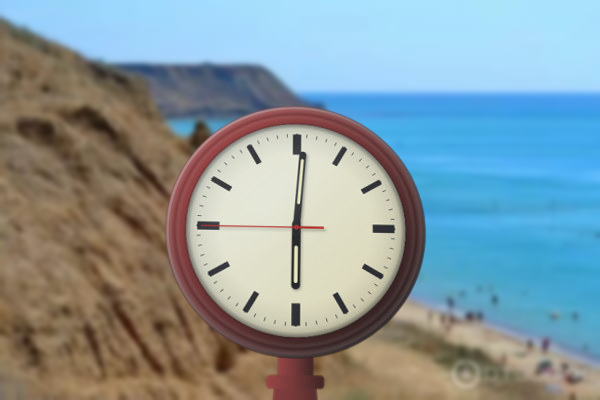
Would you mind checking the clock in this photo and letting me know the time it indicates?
6:00:45
